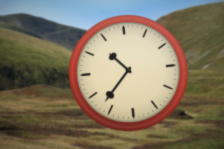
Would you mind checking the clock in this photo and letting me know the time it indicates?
10:37
